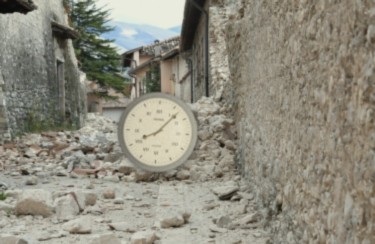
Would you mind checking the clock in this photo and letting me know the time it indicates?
8:07
